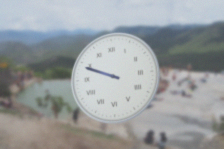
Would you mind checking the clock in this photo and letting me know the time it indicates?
9:49
